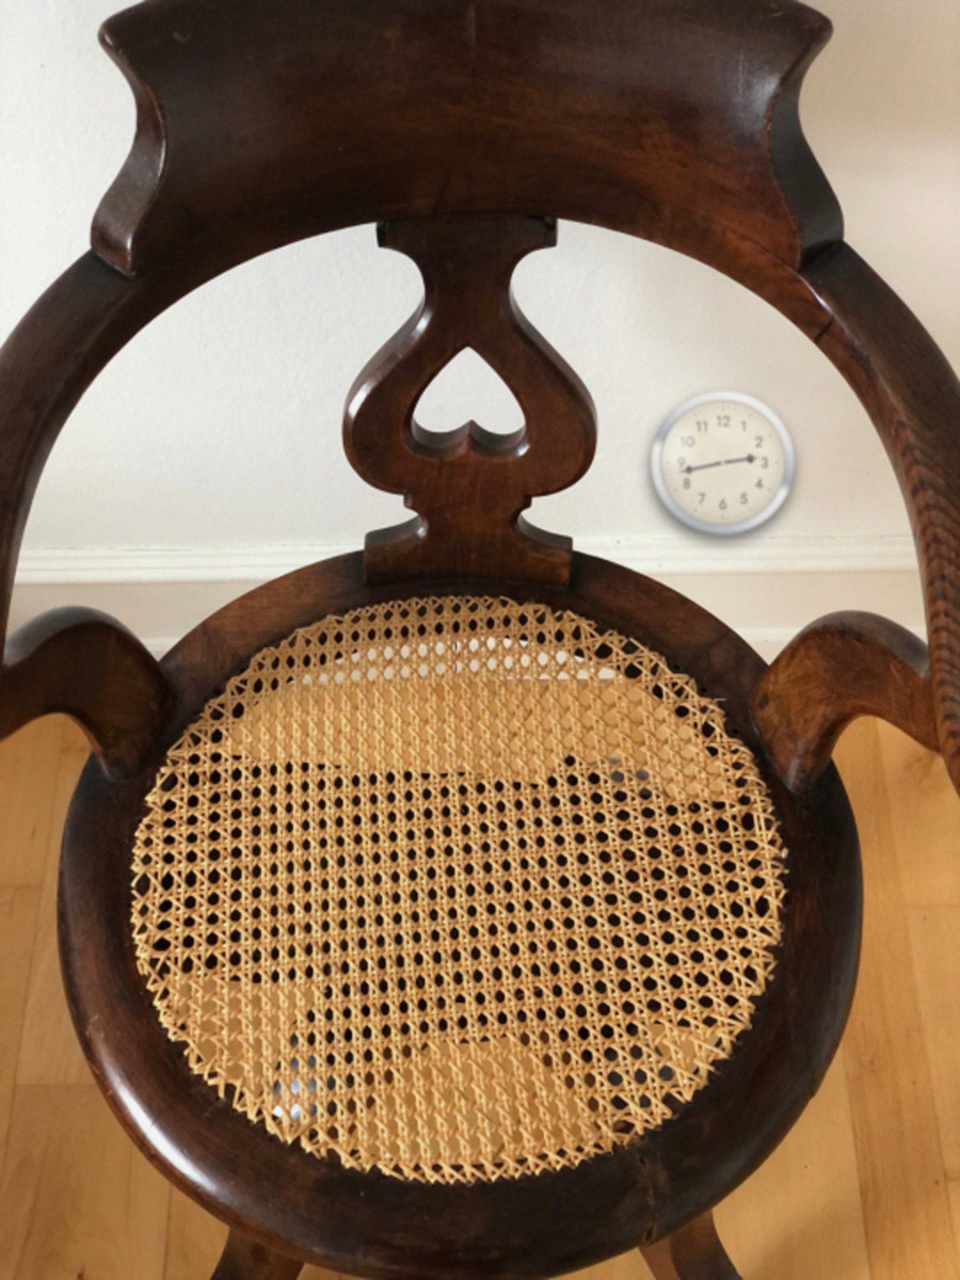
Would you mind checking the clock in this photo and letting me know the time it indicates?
2:43
